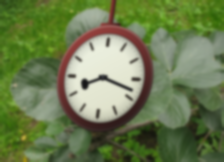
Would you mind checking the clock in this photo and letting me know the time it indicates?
8:18
